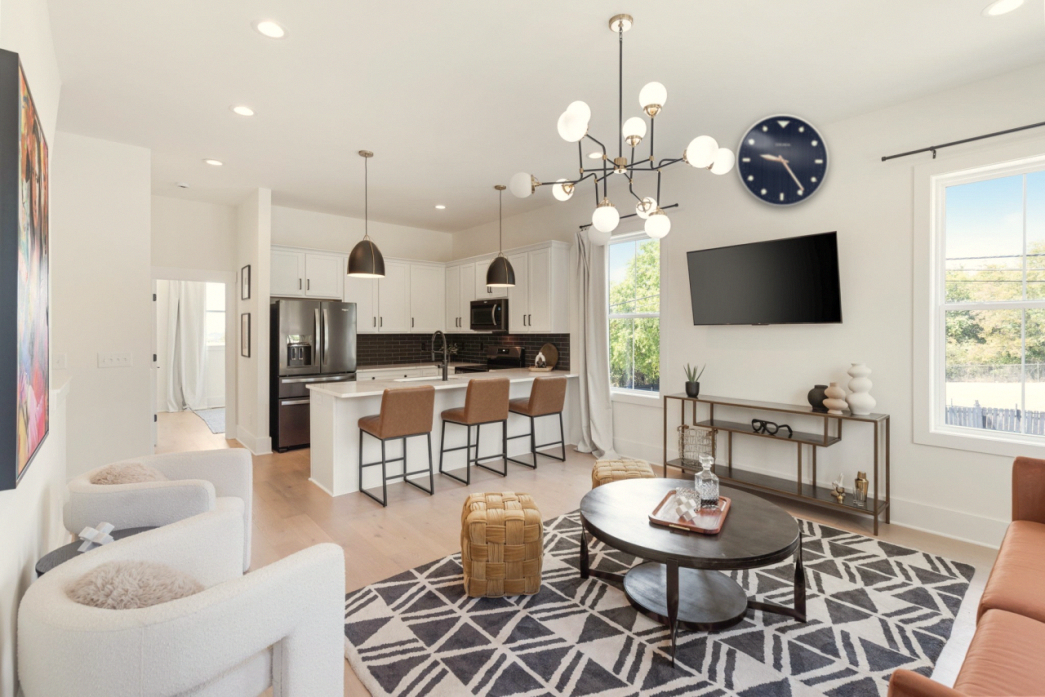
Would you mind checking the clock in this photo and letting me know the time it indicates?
9:24
